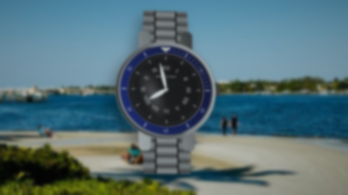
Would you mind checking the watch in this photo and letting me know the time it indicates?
7:58
